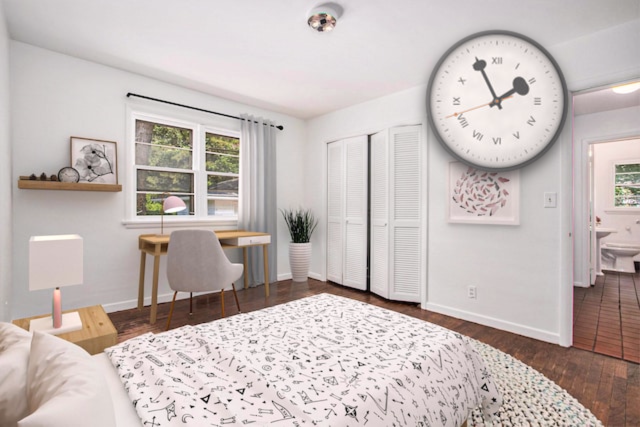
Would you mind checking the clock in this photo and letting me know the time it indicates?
1:55:42
